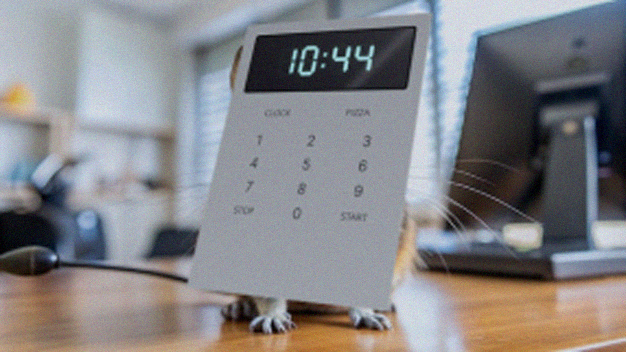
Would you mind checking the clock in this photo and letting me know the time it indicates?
10:44
